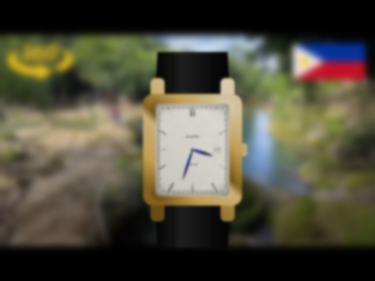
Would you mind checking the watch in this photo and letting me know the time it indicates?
3:33
